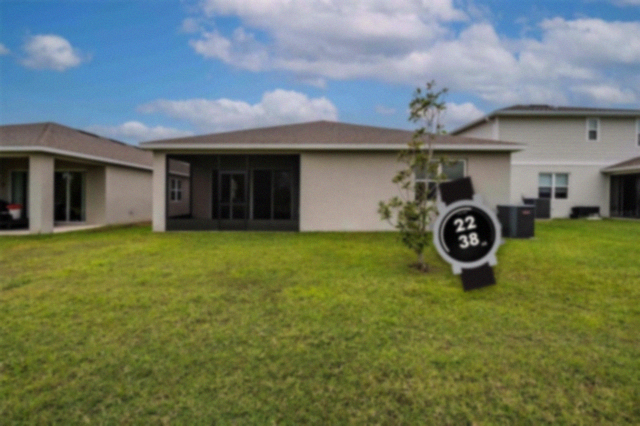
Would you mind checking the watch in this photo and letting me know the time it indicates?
22:38
